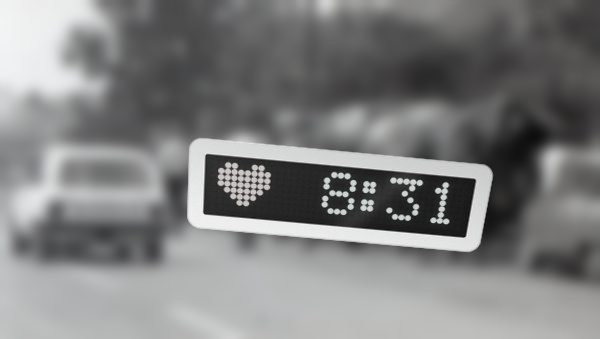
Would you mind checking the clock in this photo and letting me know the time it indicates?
8:31
